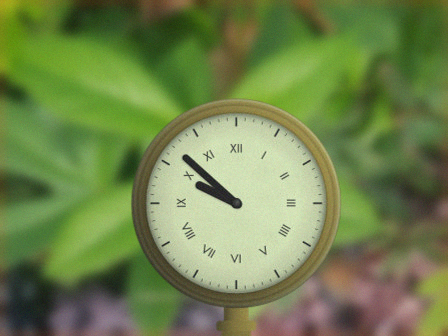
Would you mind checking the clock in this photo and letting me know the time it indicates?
9:52
